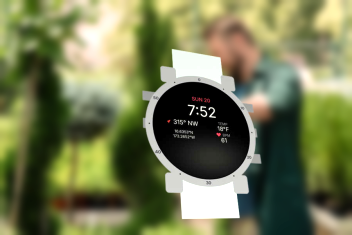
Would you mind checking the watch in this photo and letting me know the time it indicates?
7:52
